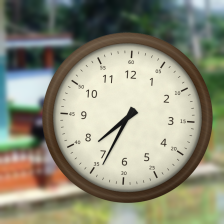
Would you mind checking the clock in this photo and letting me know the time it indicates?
7:34
